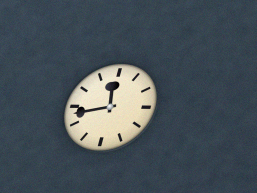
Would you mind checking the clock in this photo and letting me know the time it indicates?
11:43
